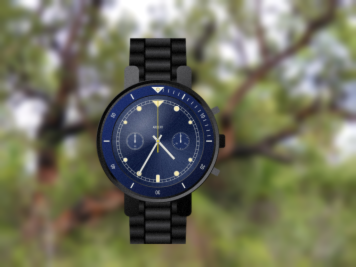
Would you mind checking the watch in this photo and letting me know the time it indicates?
4:35
